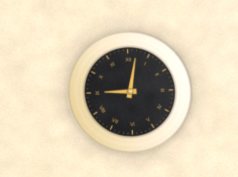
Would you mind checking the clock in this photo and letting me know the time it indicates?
9:02
